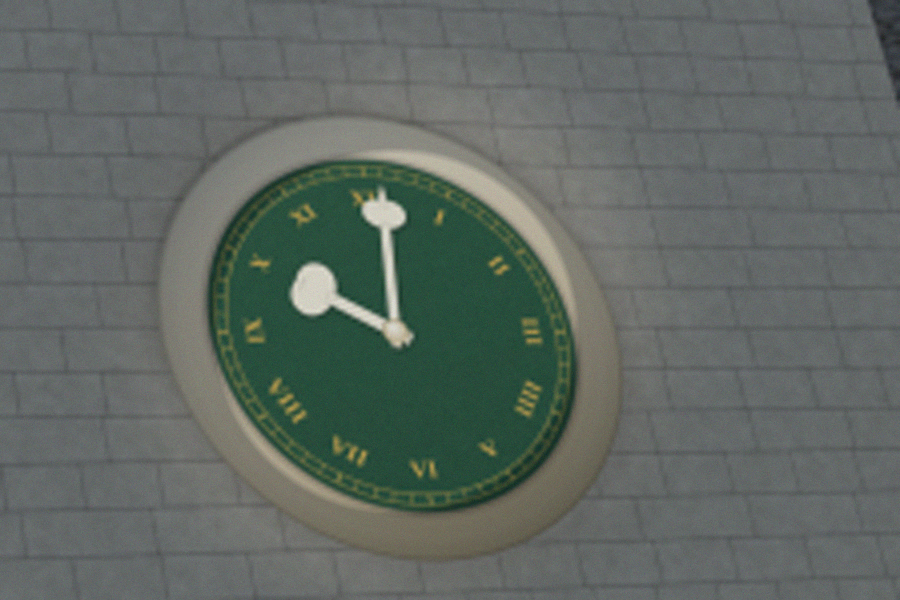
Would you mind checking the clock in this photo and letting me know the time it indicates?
10:01
